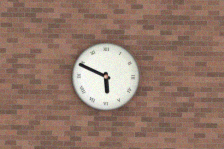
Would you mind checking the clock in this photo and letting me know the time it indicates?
5:49
